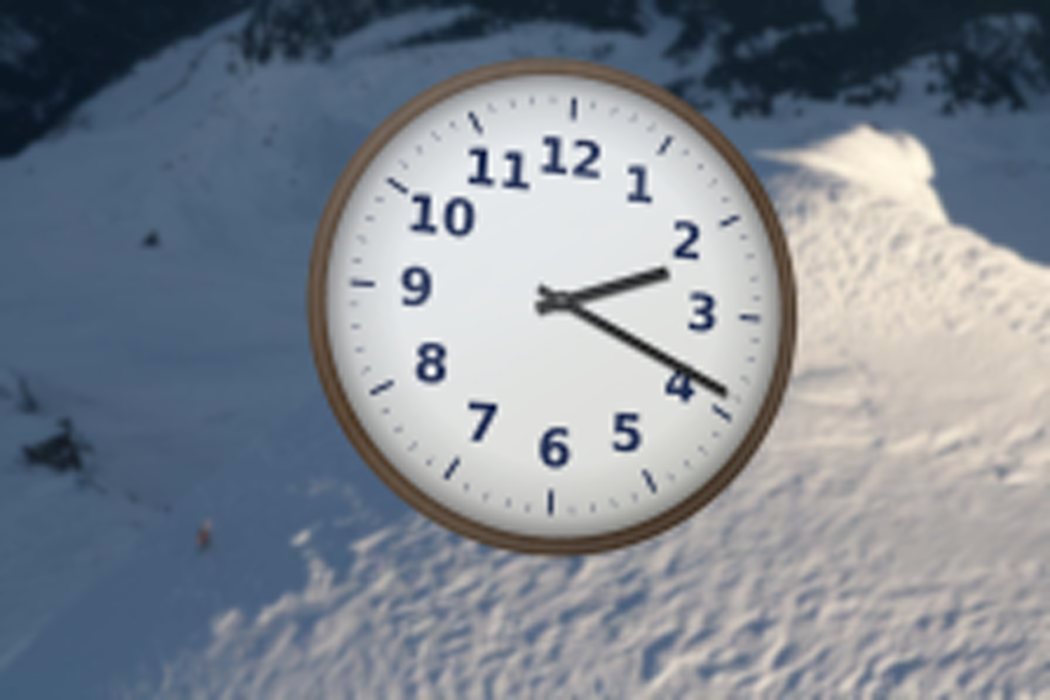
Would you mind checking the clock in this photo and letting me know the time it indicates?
2:19
